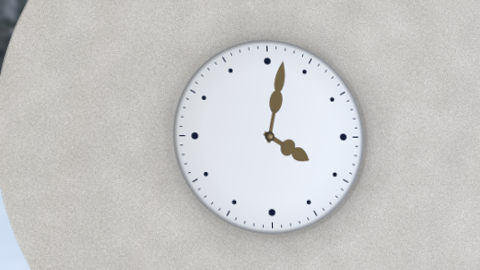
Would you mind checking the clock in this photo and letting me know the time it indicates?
4:02
